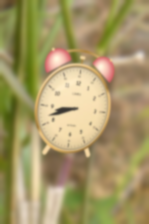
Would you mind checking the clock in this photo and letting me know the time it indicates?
8:42
